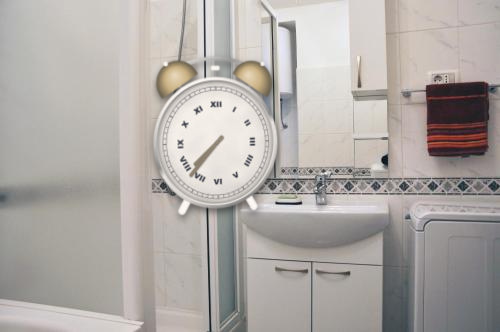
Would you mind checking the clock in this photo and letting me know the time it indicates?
7:37
